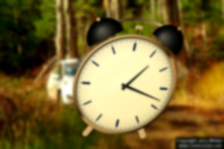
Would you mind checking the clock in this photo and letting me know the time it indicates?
1:18
